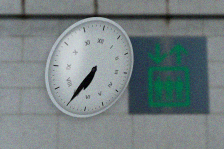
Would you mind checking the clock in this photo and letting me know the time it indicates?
6:35
